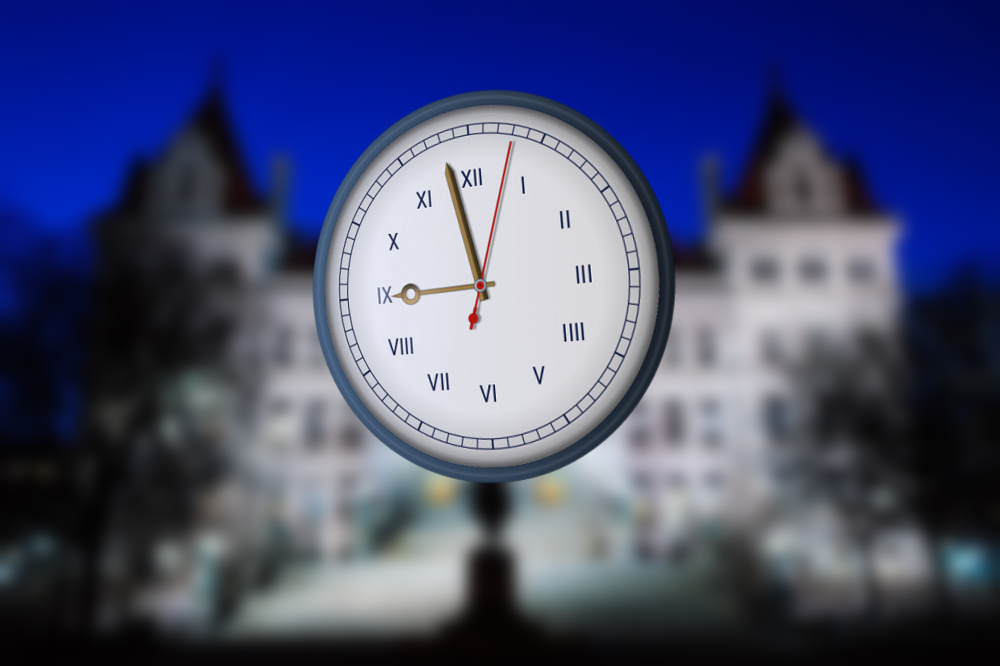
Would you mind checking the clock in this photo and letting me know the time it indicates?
8:58:03
